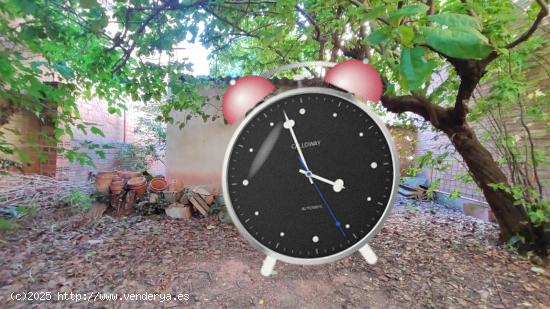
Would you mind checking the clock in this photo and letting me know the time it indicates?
3:57:26
